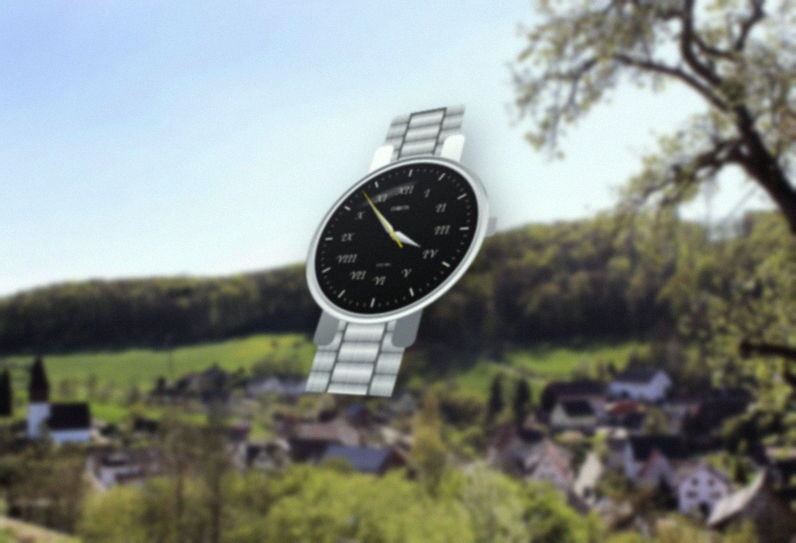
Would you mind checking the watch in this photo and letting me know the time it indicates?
3:52:53
